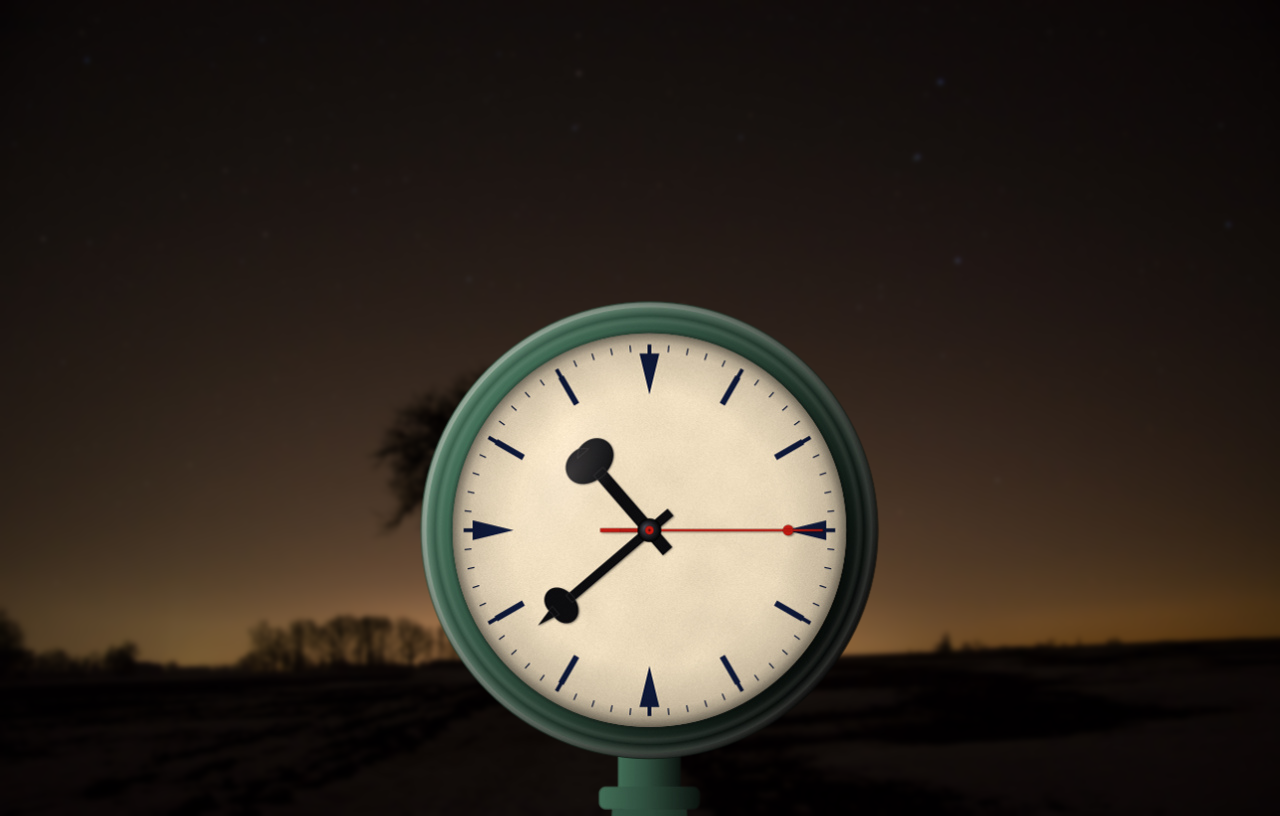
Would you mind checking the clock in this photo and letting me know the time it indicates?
10:38:15
